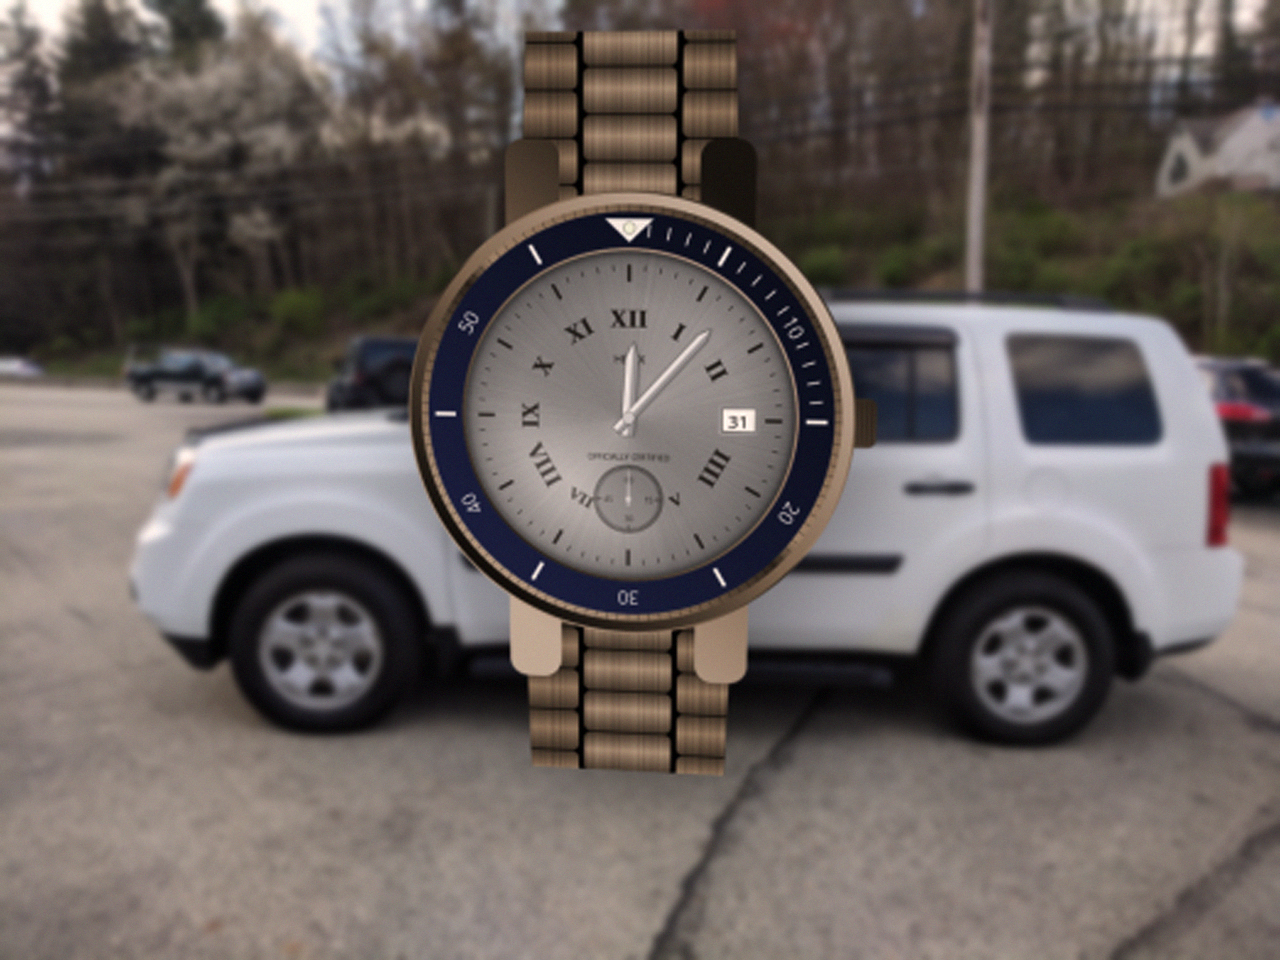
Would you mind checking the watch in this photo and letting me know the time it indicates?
12:07
